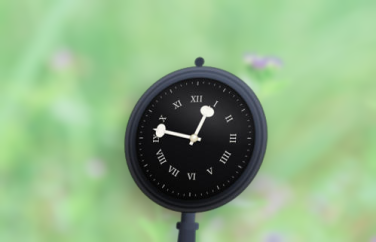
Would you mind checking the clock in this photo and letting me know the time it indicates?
12:47
